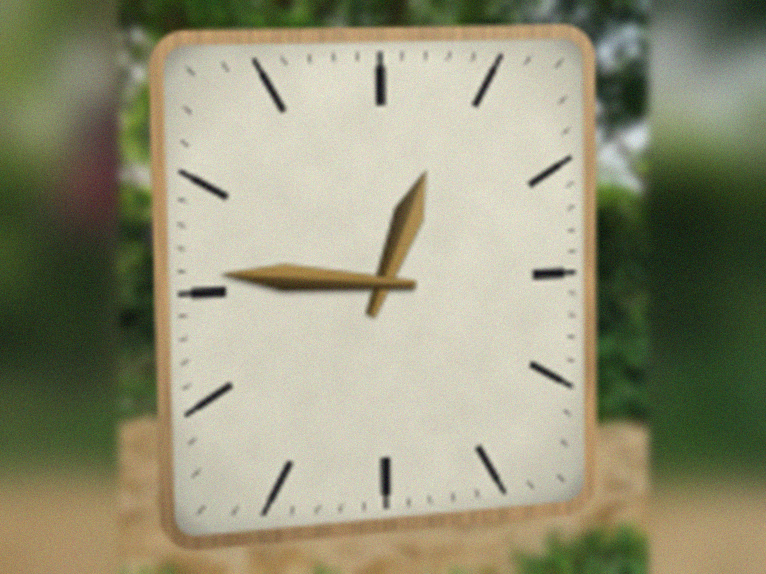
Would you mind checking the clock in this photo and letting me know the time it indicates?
12:46
